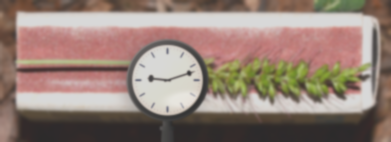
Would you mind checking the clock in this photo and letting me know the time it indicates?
9:12
